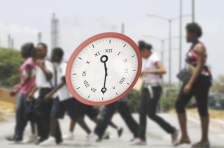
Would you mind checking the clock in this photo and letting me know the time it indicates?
11:30
